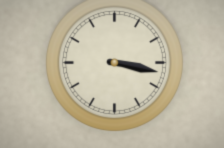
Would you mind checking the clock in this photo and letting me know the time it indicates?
3:17
